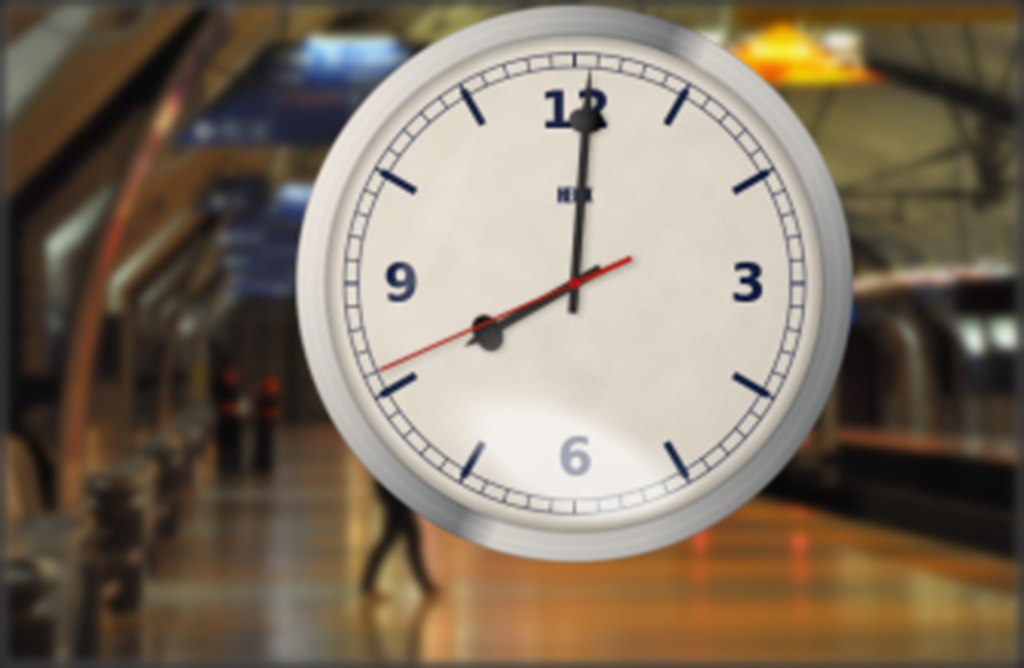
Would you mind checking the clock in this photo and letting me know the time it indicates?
8:00:41
